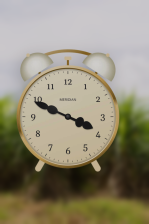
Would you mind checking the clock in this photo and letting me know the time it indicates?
3:49
